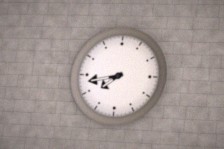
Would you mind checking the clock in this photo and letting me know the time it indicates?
7:43
